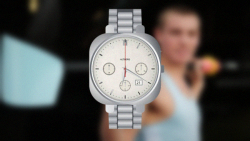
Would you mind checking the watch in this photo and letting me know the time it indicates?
6:20
